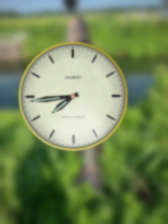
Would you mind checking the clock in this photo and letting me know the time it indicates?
7:44
